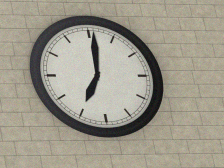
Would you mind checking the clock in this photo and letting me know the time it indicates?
7:01
